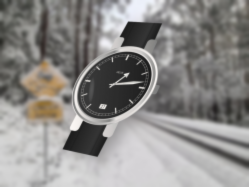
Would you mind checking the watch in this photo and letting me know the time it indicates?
1:13
